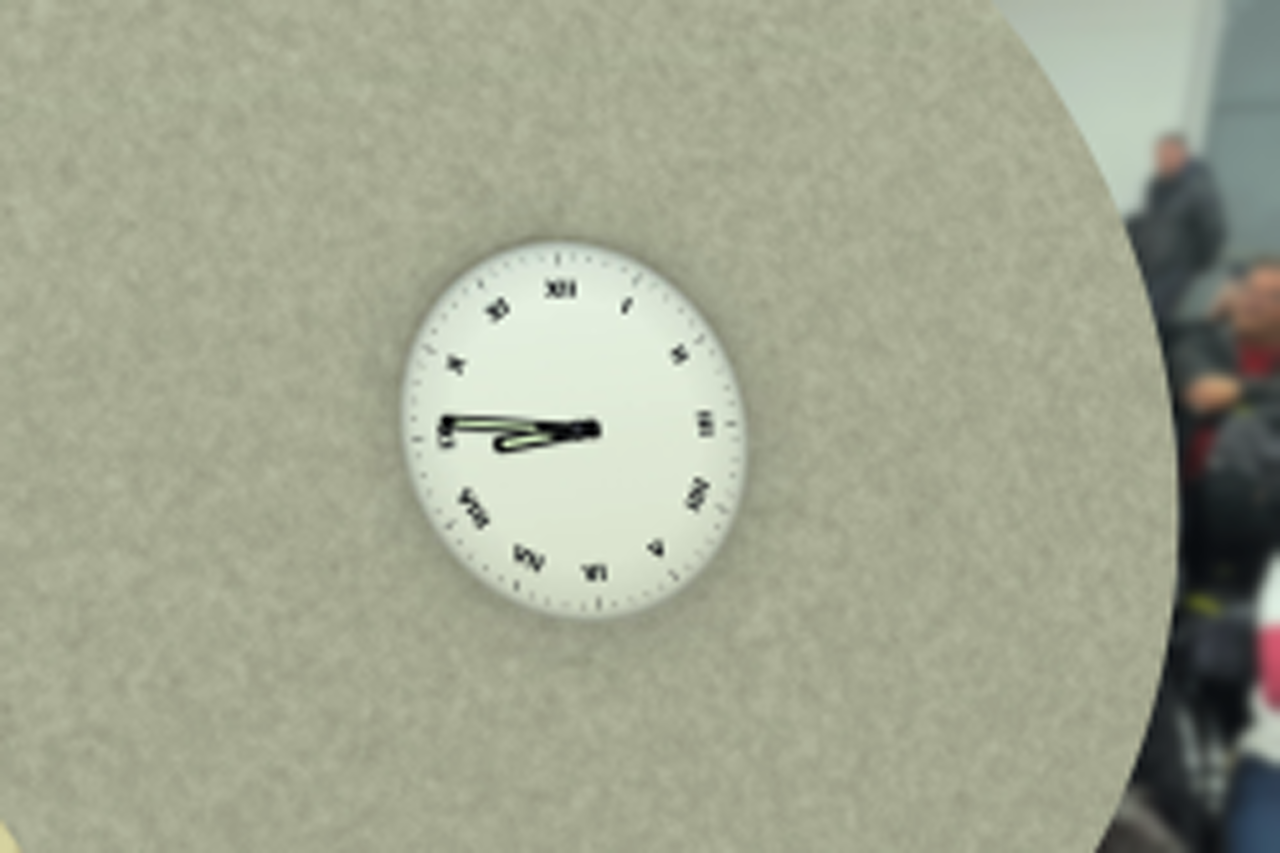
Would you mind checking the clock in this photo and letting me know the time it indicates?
8:46
